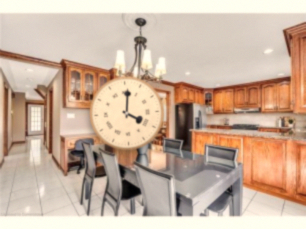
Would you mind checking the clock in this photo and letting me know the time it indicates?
4:01
